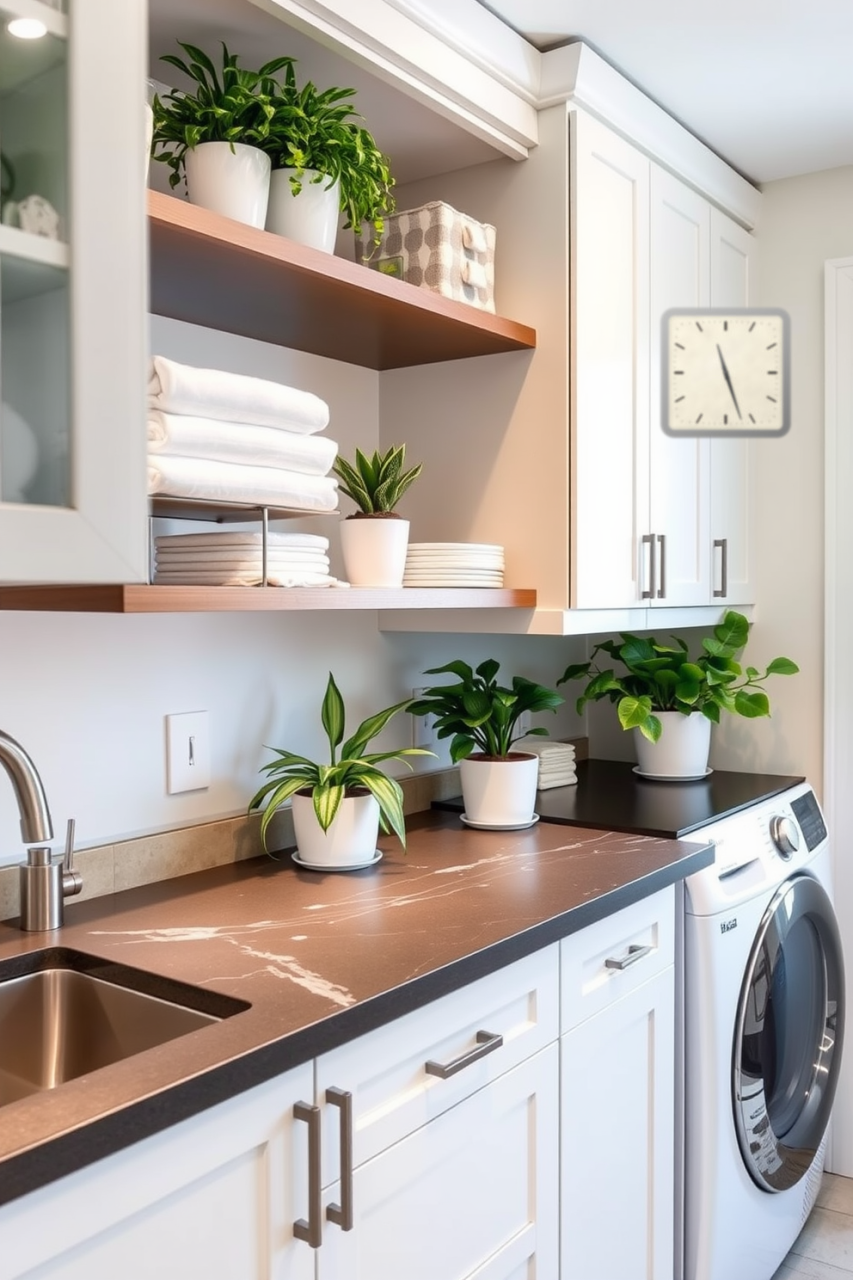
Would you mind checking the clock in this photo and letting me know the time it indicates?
11:27
